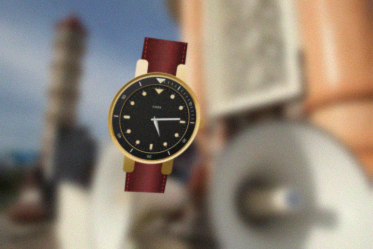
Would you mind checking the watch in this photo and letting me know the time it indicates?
5:14
